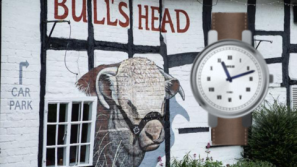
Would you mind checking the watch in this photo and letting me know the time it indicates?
11:12
